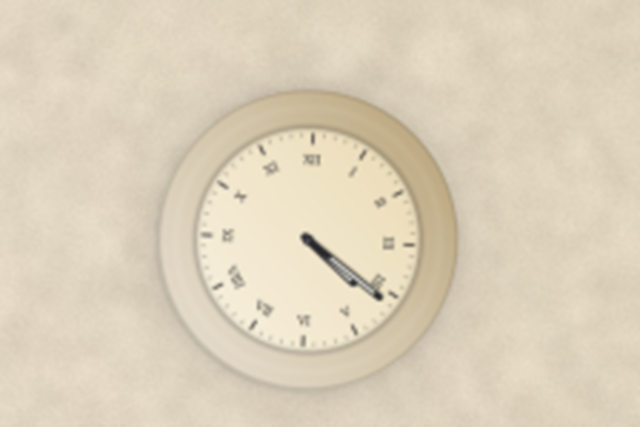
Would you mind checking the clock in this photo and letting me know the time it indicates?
4:21
